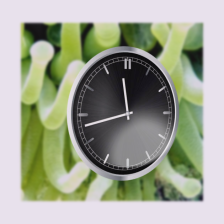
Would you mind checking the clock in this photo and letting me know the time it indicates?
11:43
